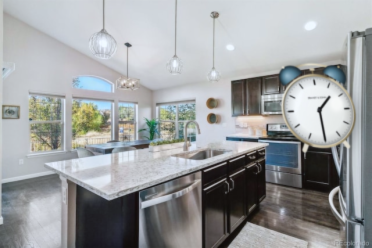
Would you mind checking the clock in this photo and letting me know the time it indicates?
1:30
